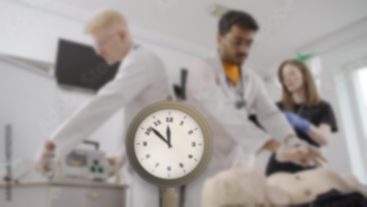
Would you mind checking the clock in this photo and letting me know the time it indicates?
11:52
